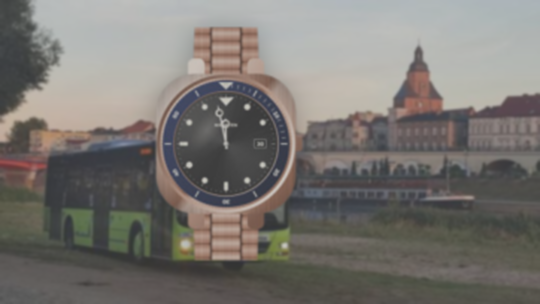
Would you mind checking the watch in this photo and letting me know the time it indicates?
11:58
